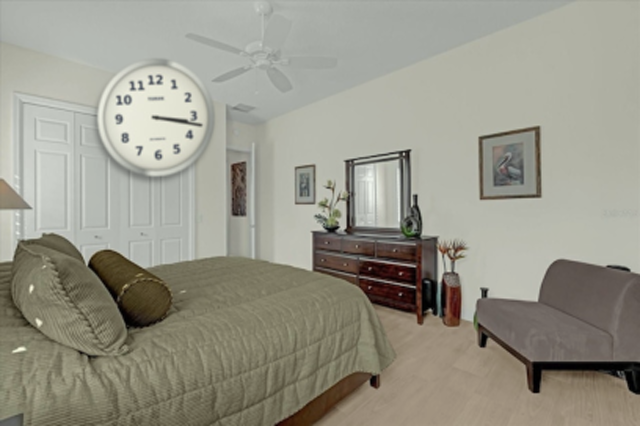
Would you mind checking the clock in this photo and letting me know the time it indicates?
3:17
